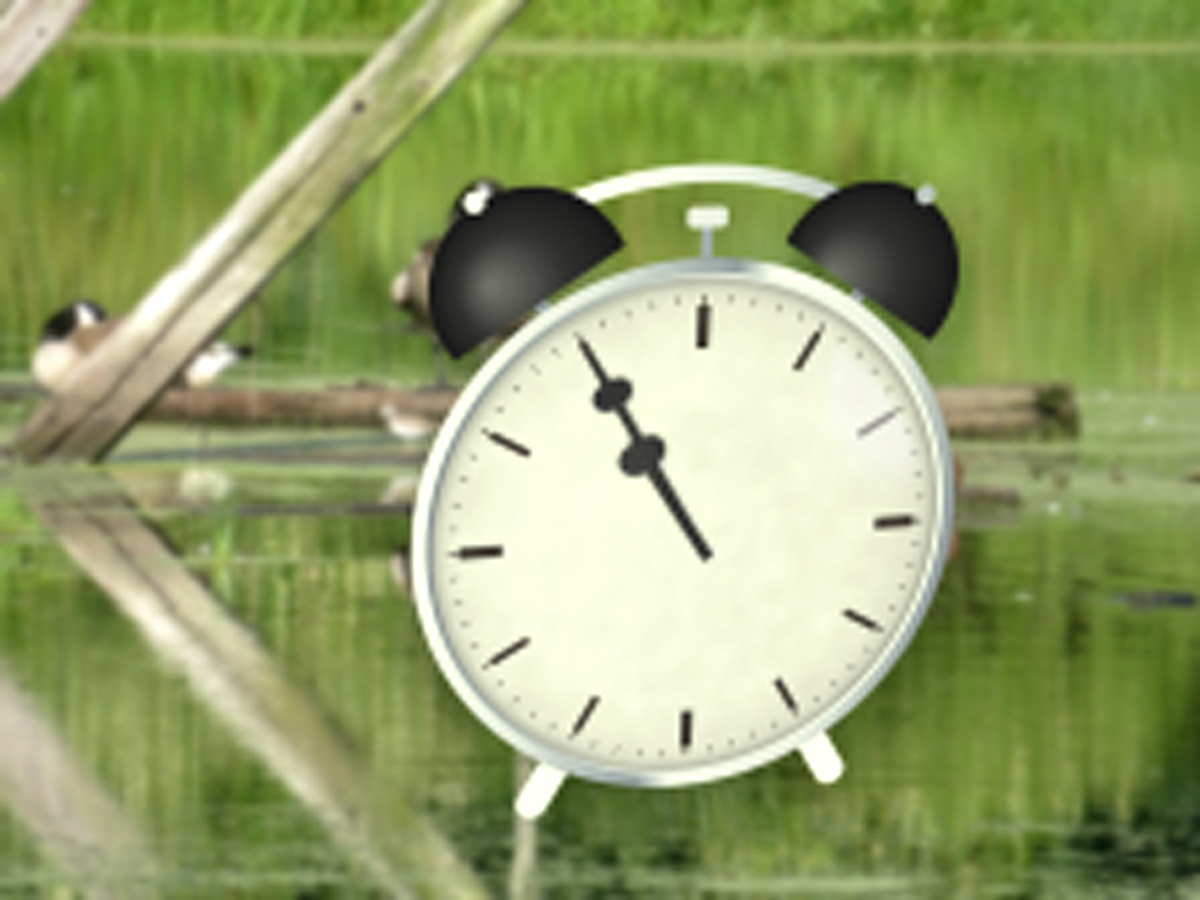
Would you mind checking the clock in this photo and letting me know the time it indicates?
10:55
